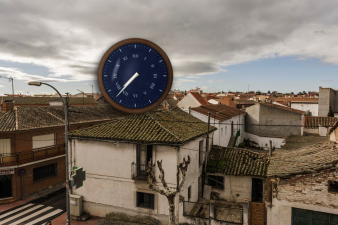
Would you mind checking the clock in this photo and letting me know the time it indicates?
7:37
